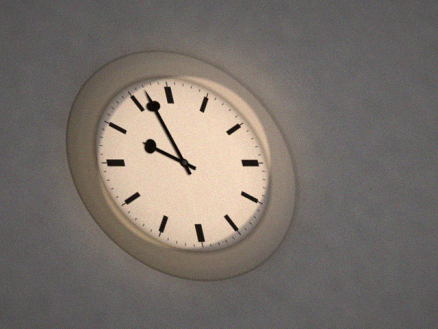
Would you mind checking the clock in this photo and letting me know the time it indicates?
9:57
